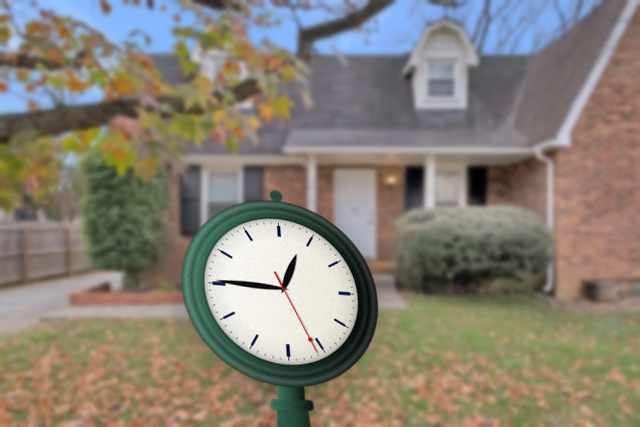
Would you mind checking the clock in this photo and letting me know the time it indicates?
12:45:26
